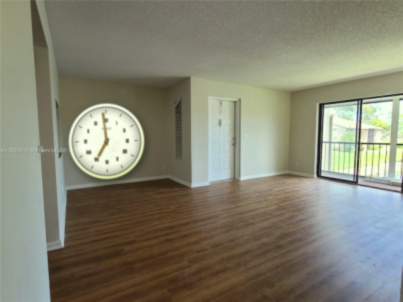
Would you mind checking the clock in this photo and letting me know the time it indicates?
6:59
